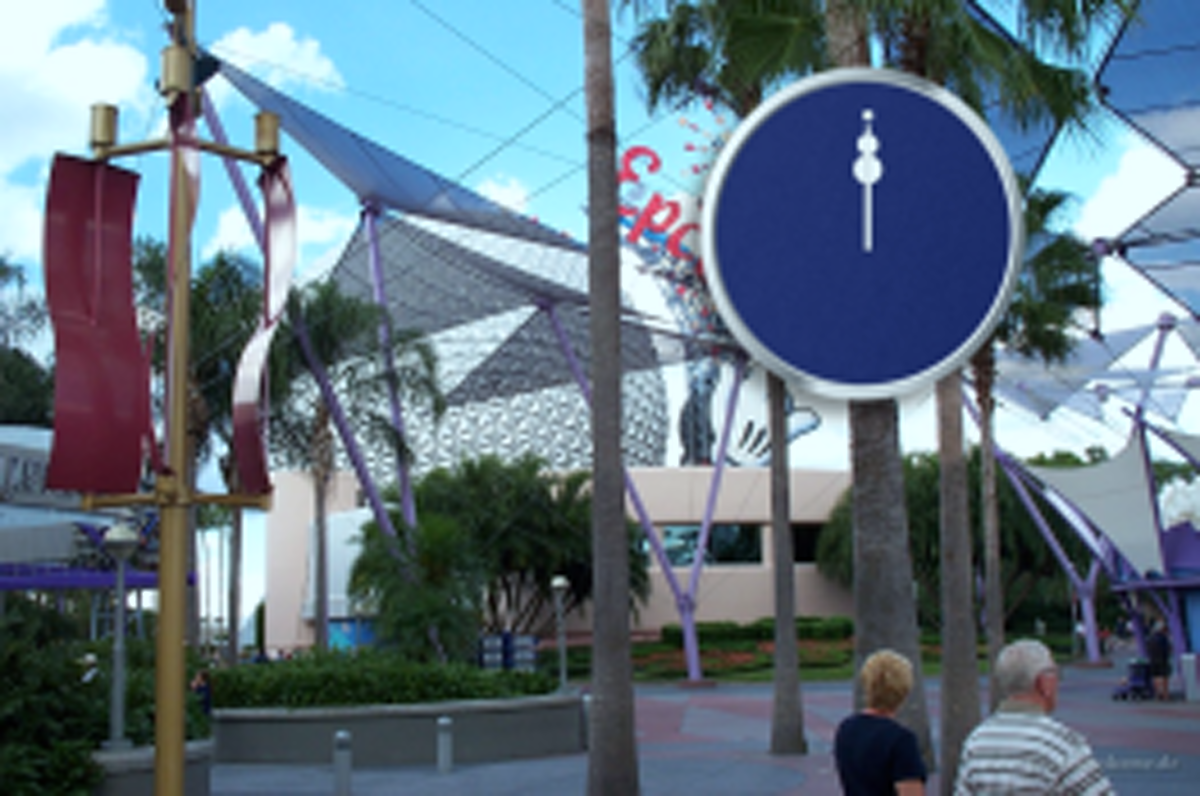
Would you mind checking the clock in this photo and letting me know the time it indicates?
12:00
